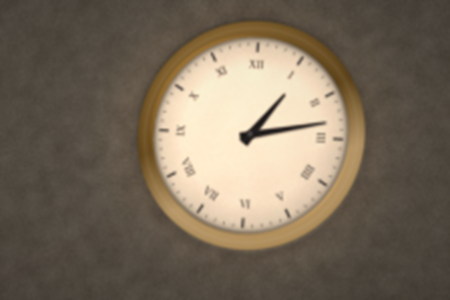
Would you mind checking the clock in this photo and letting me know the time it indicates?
1:13
